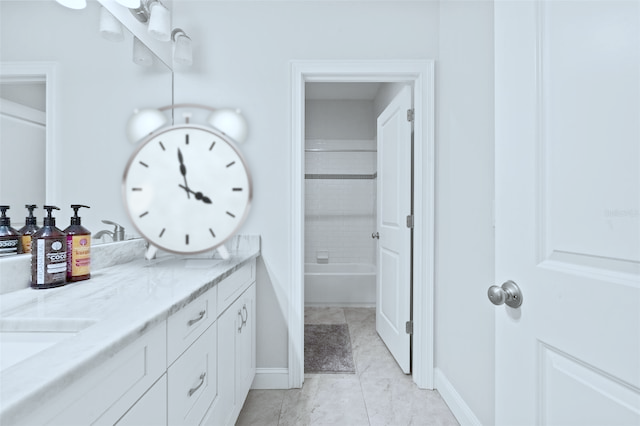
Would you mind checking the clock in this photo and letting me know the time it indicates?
3:58
